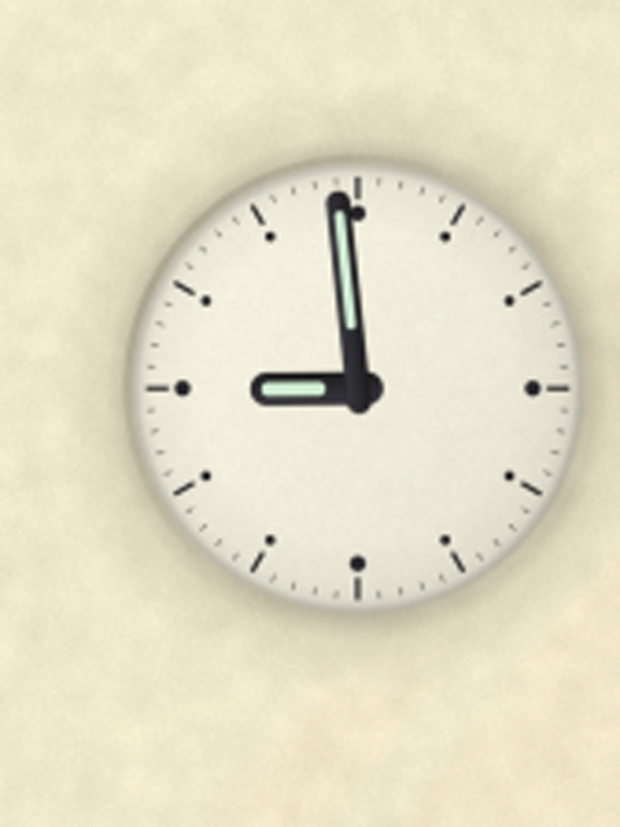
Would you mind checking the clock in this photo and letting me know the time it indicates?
8:59
